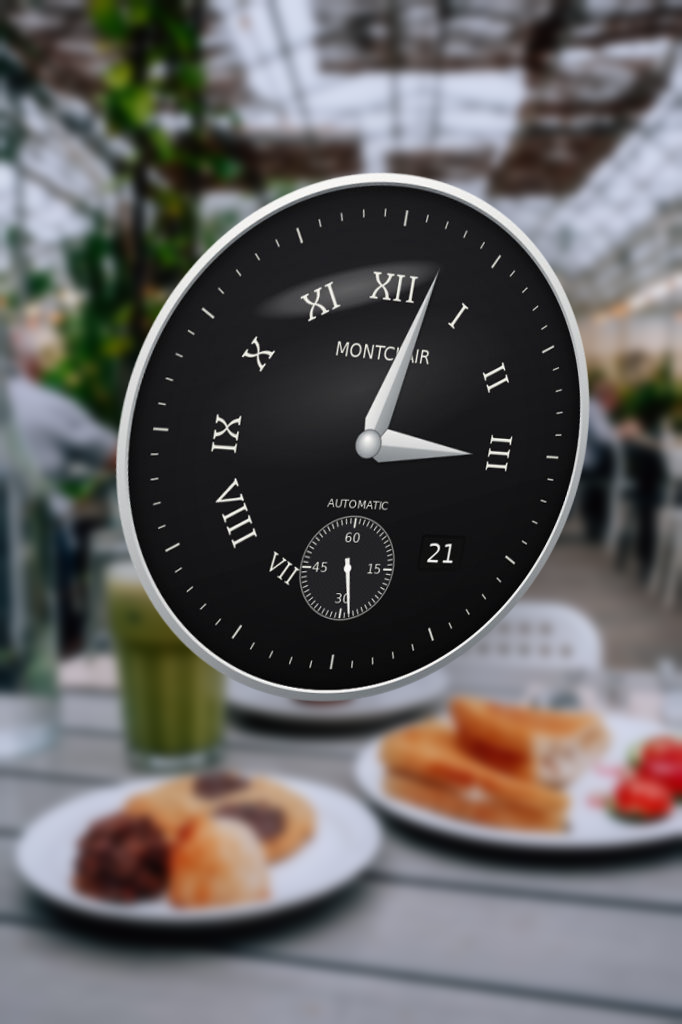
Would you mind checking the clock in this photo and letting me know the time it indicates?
3:02:28
